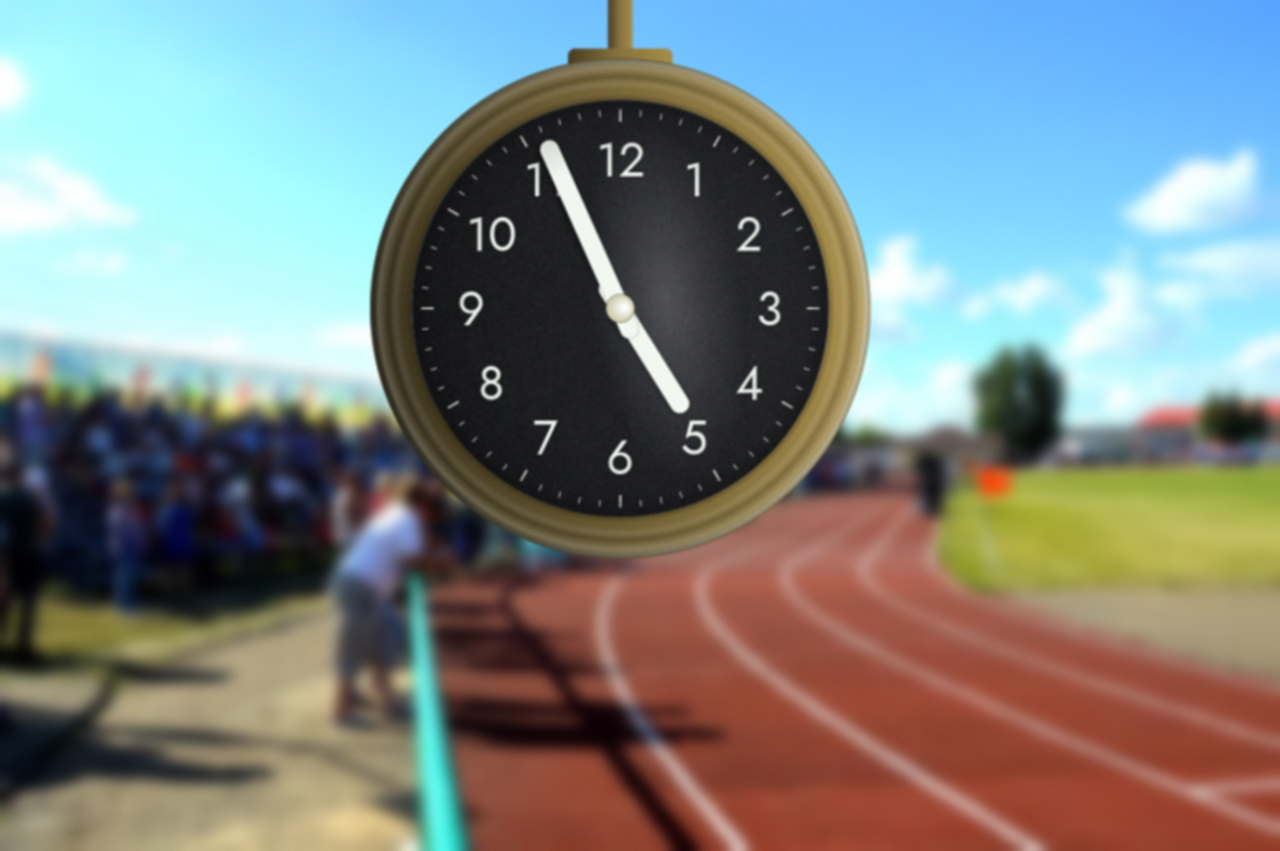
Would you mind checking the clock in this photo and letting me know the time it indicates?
4:56
